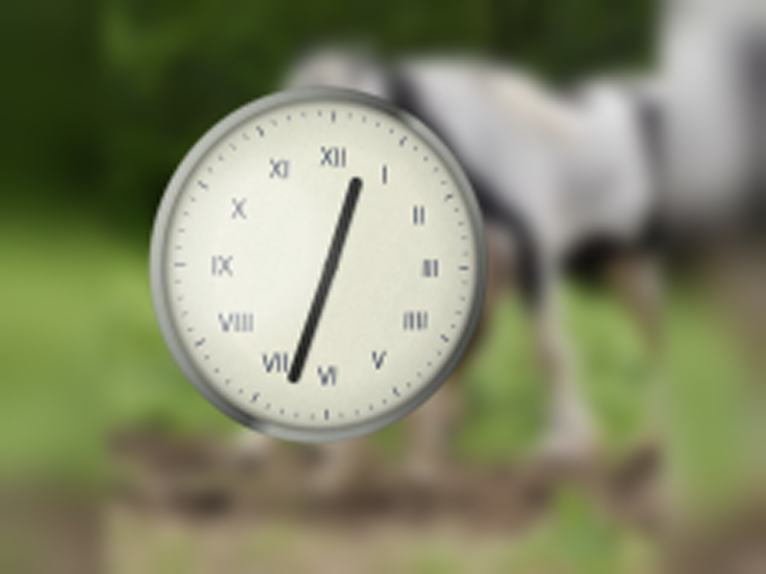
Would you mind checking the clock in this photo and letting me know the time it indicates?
12:33
